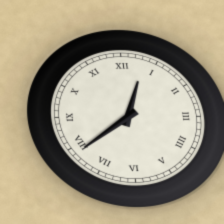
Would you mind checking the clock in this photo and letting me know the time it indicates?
12:39
